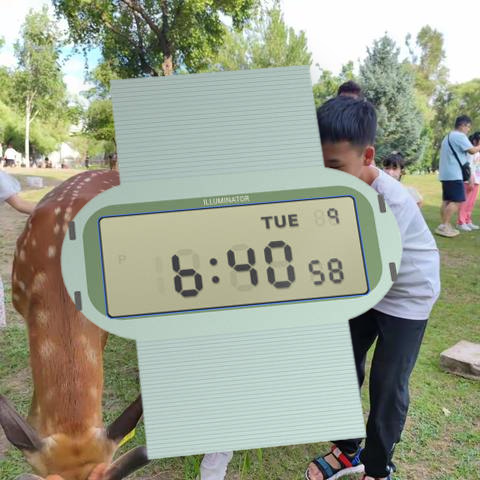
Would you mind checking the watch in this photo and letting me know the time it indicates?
6:40:58
